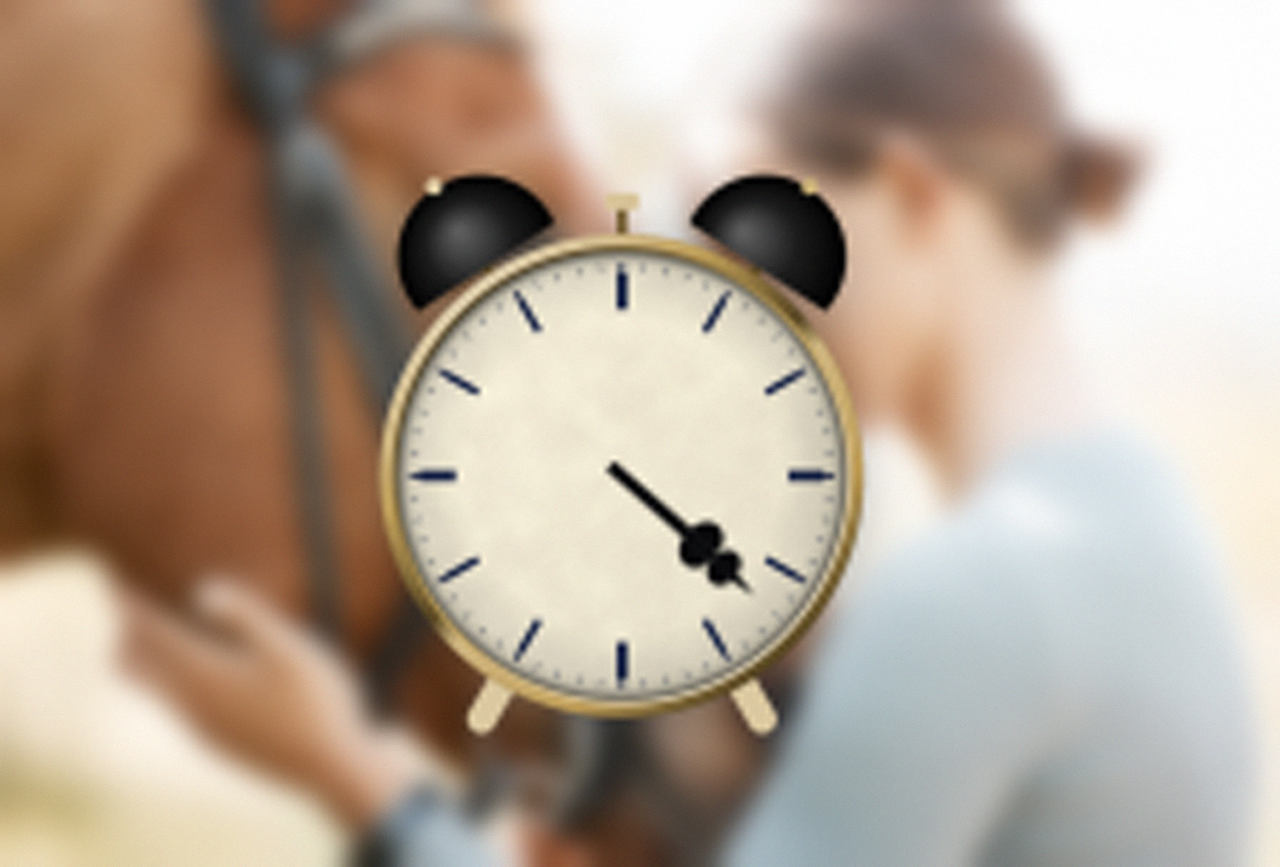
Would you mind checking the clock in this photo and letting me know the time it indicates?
4:22
